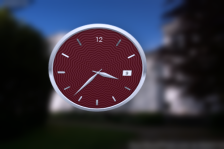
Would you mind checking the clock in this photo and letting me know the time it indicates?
3:37
